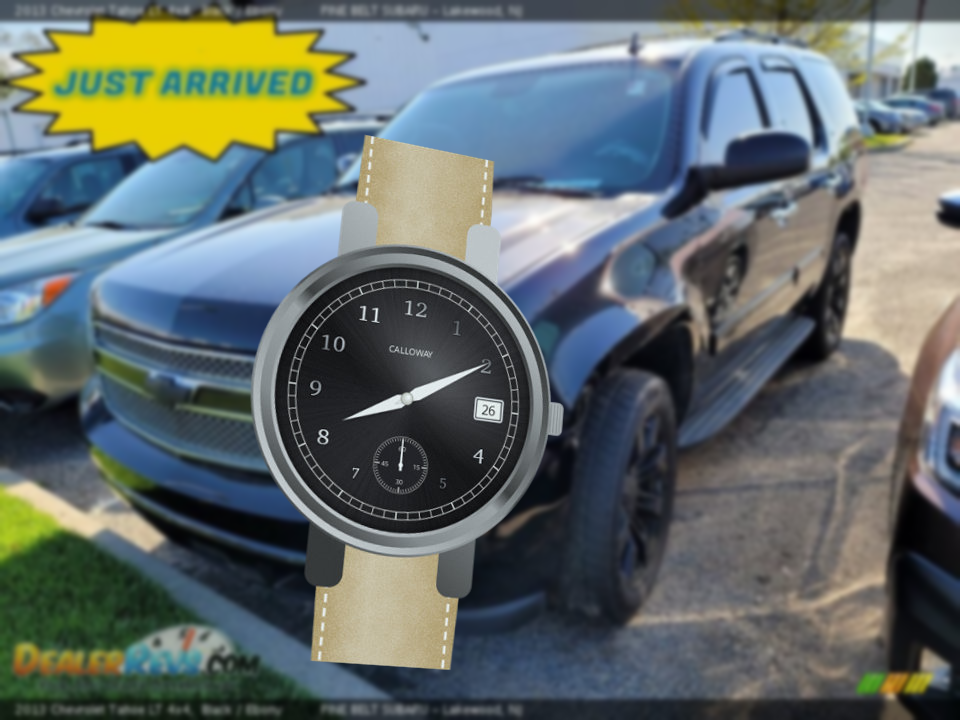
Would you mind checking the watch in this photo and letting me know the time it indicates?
8:10
